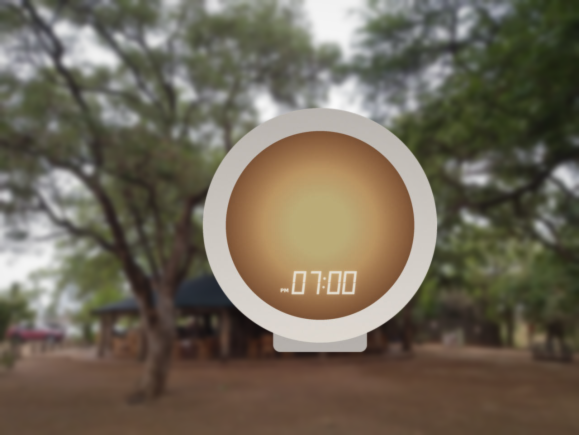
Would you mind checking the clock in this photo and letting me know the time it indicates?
7:00
